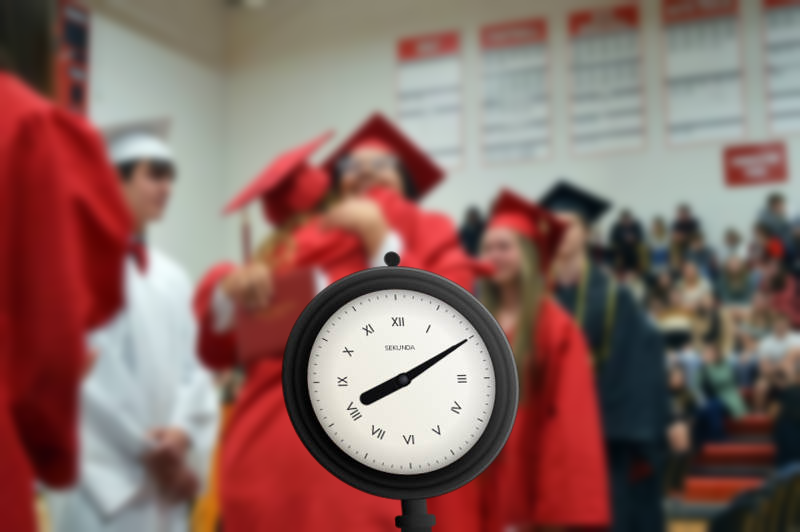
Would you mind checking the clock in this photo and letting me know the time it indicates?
8:10
